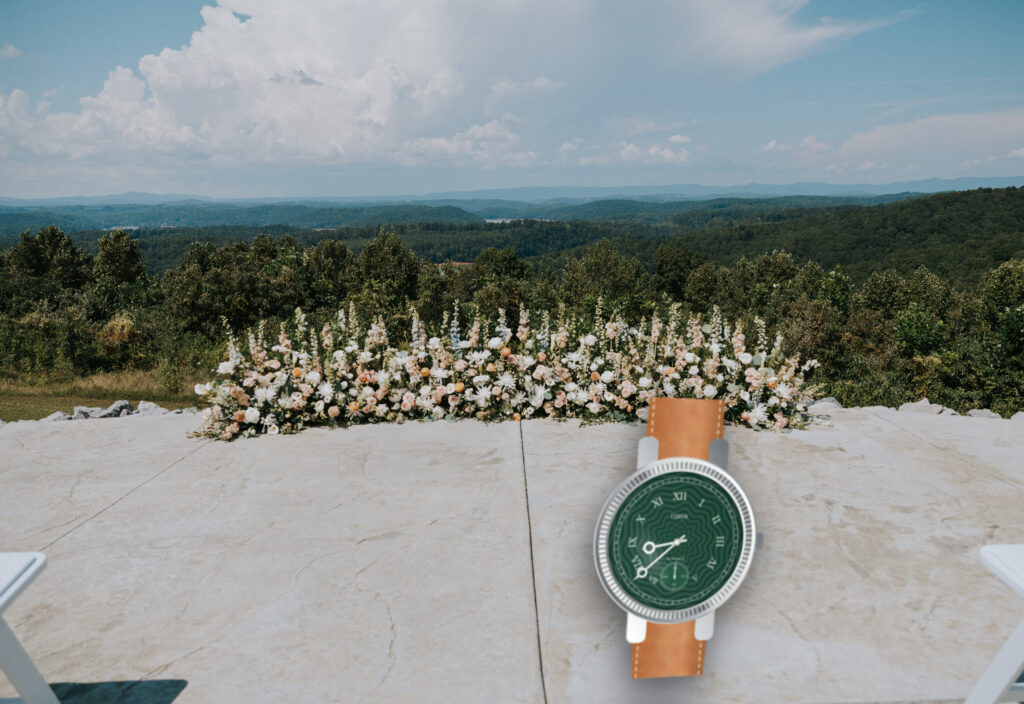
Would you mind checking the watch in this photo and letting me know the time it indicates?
8:38
